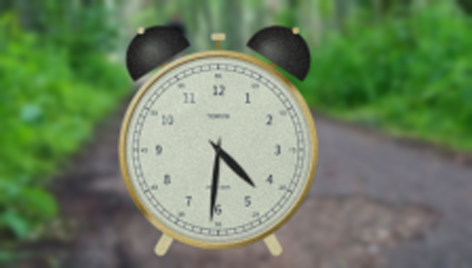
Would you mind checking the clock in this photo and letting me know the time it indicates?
4:31
